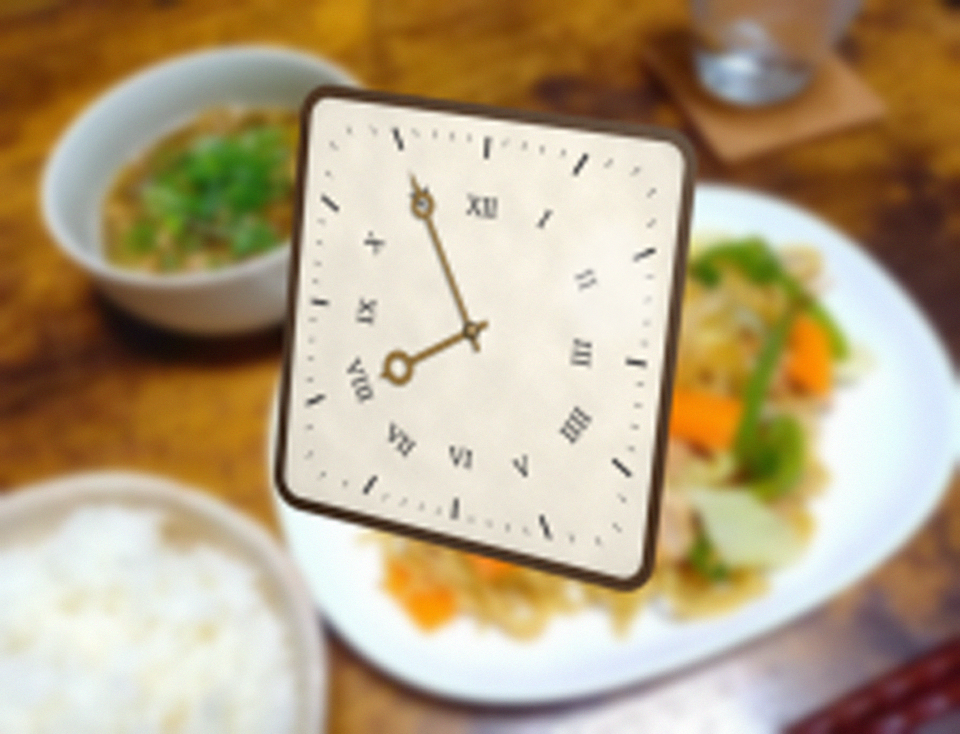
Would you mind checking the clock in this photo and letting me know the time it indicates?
7:55
